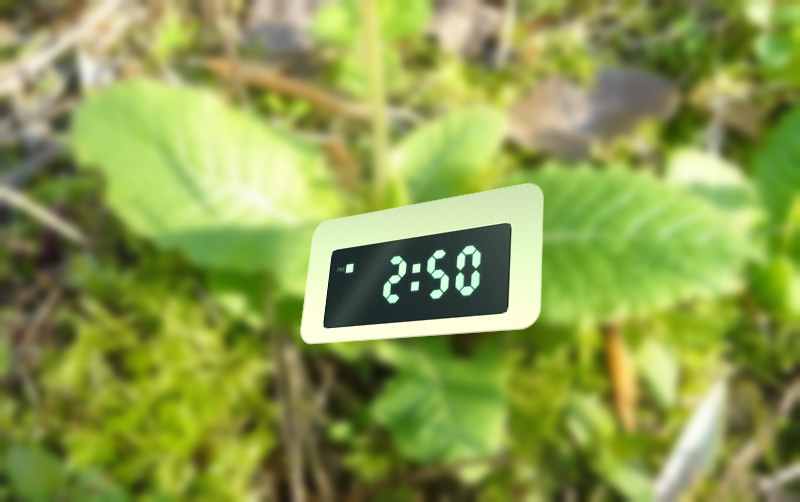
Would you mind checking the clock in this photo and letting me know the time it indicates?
2:50
